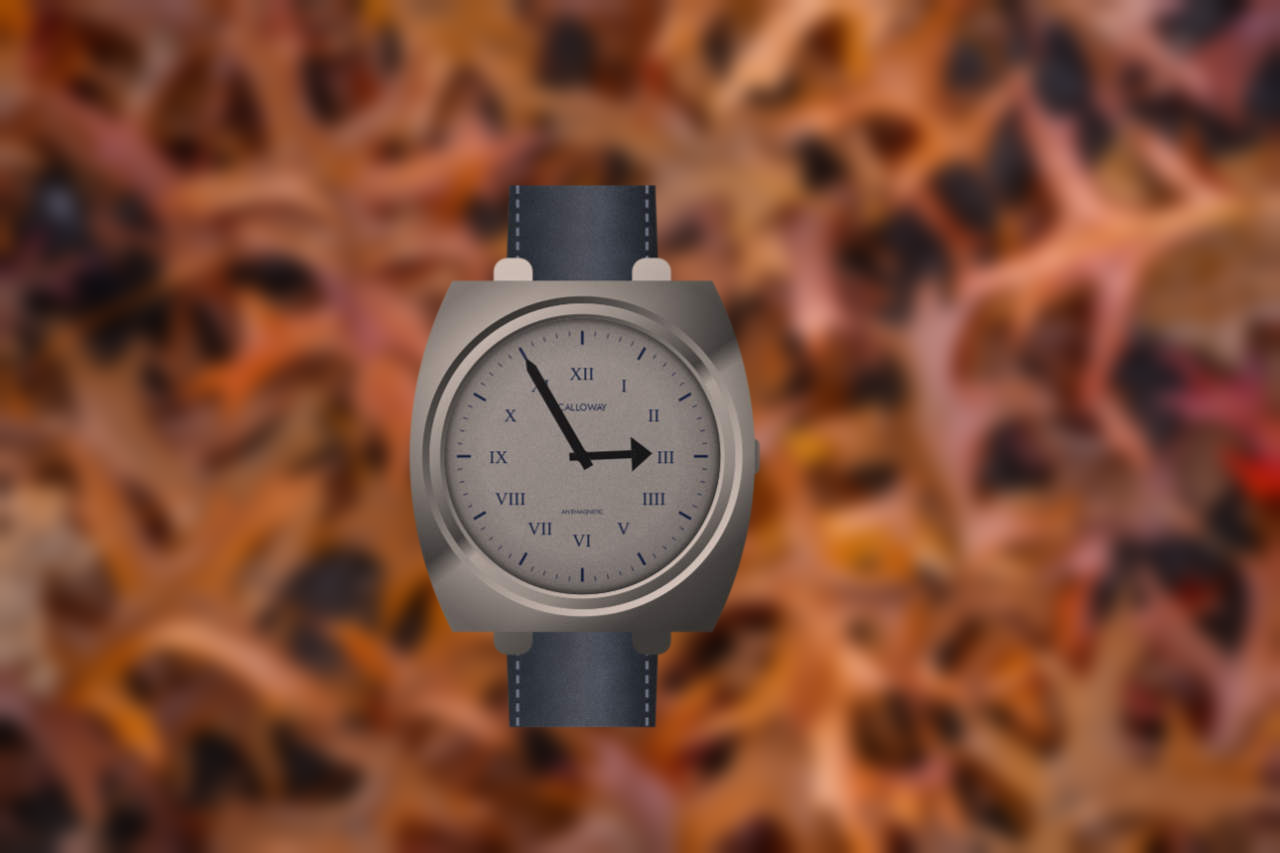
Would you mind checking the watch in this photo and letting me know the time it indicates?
2:55
